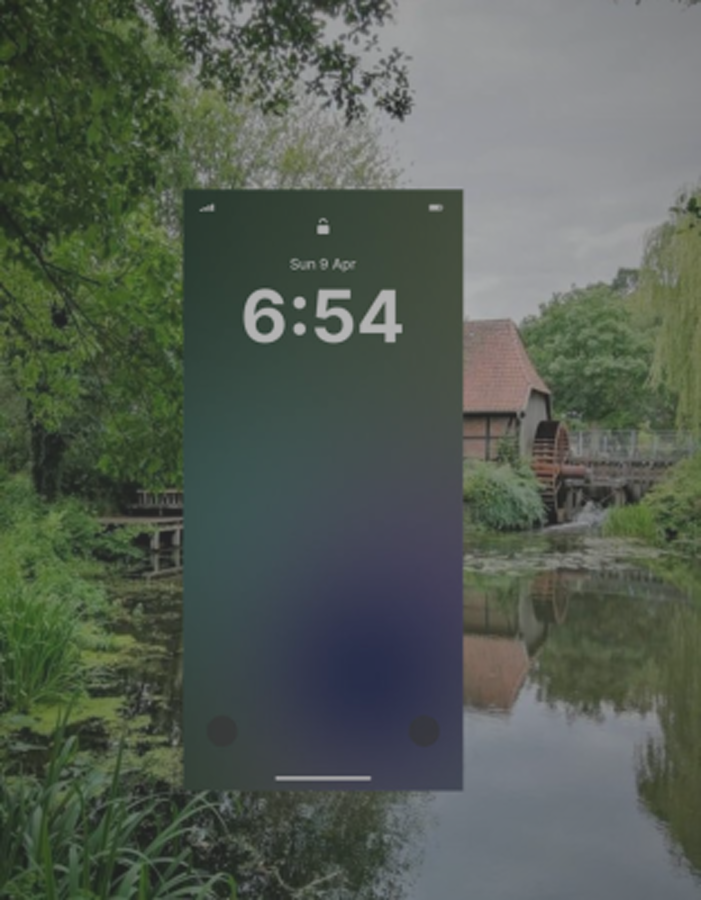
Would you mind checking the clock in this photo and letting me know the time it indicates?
6:54
